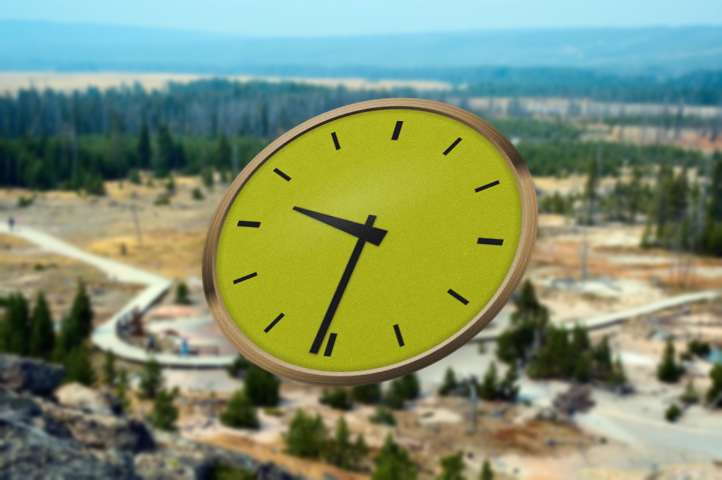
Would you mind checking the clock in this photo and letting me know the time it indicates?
9:31
